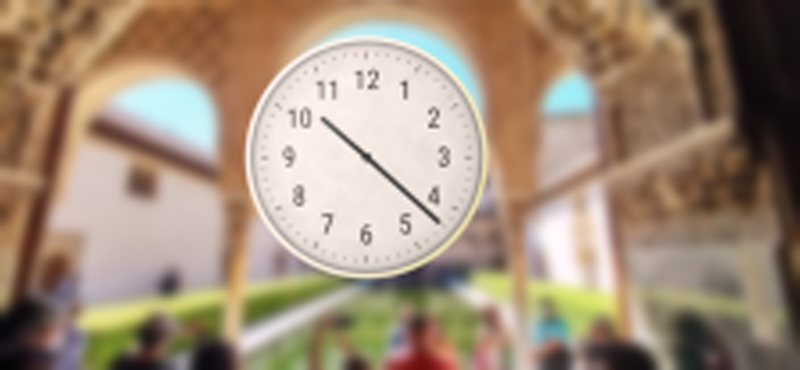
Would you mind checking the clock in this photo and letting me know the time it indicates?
10:22
